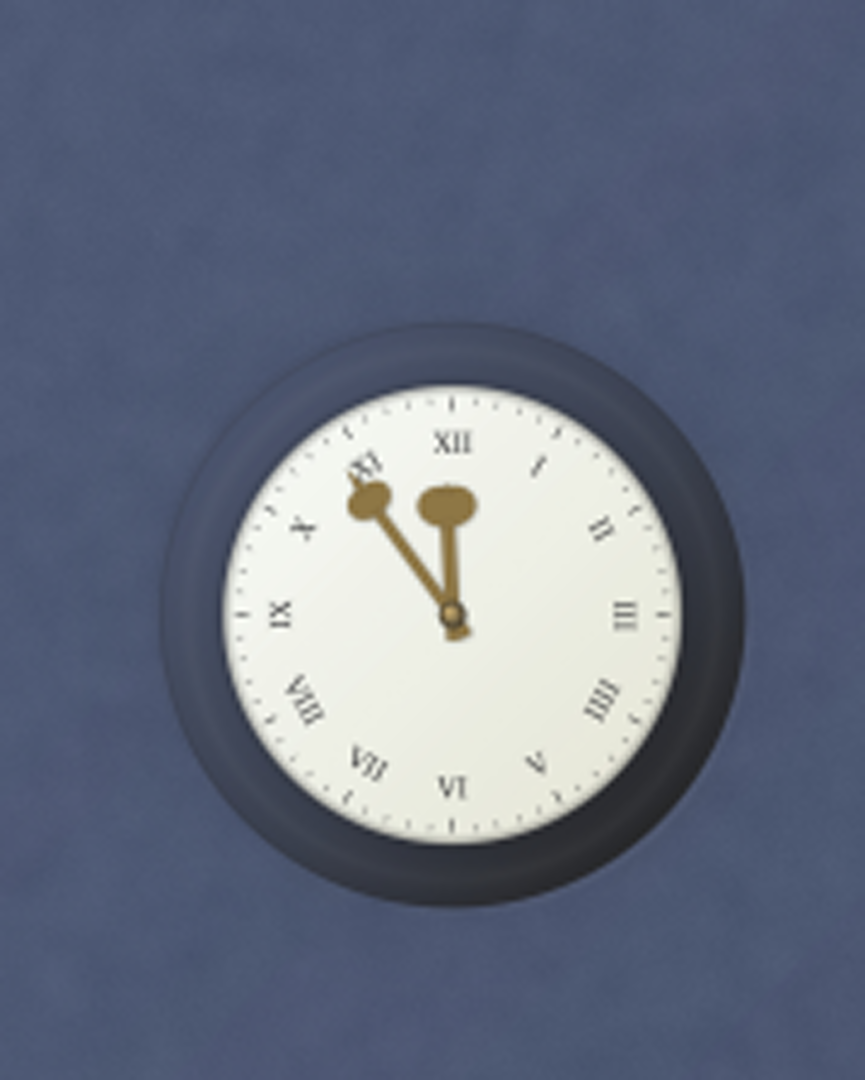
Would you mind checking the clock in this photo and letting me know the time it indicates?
11:54
